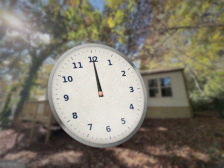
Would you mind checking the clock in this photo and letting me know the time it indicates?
12:00
